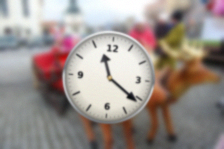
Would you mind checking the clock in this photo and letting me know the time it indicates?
11:21
